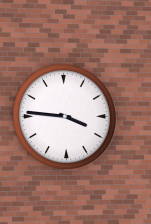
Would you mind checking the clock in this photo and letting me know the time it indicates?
3:46
